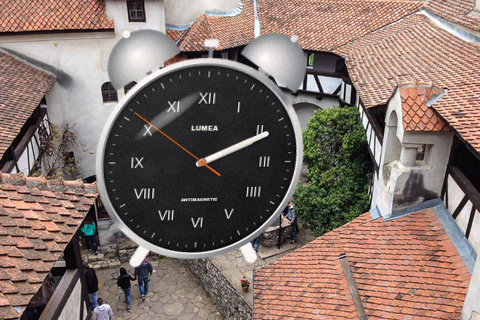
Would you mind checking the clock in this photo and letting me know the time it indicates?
2:10:51
